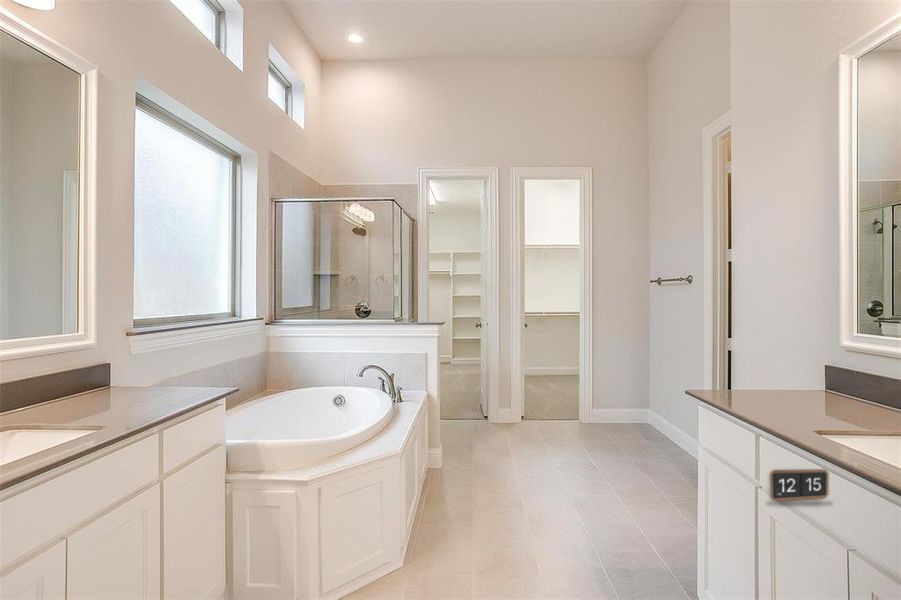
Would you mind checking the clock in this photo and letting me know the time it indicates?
12:15
